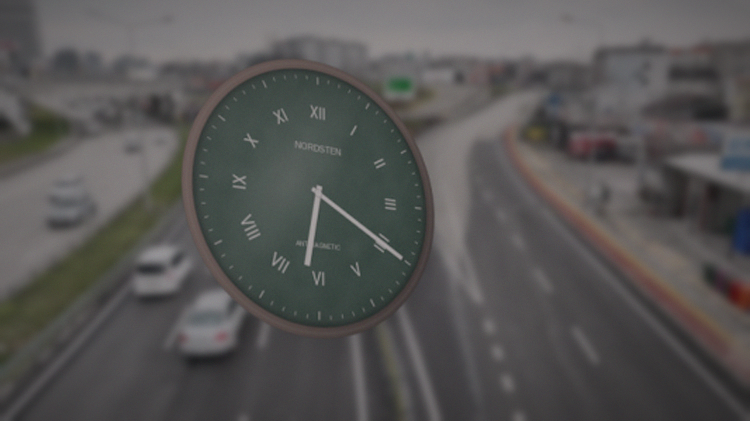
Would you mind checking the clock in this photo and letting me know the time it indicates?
6:20
